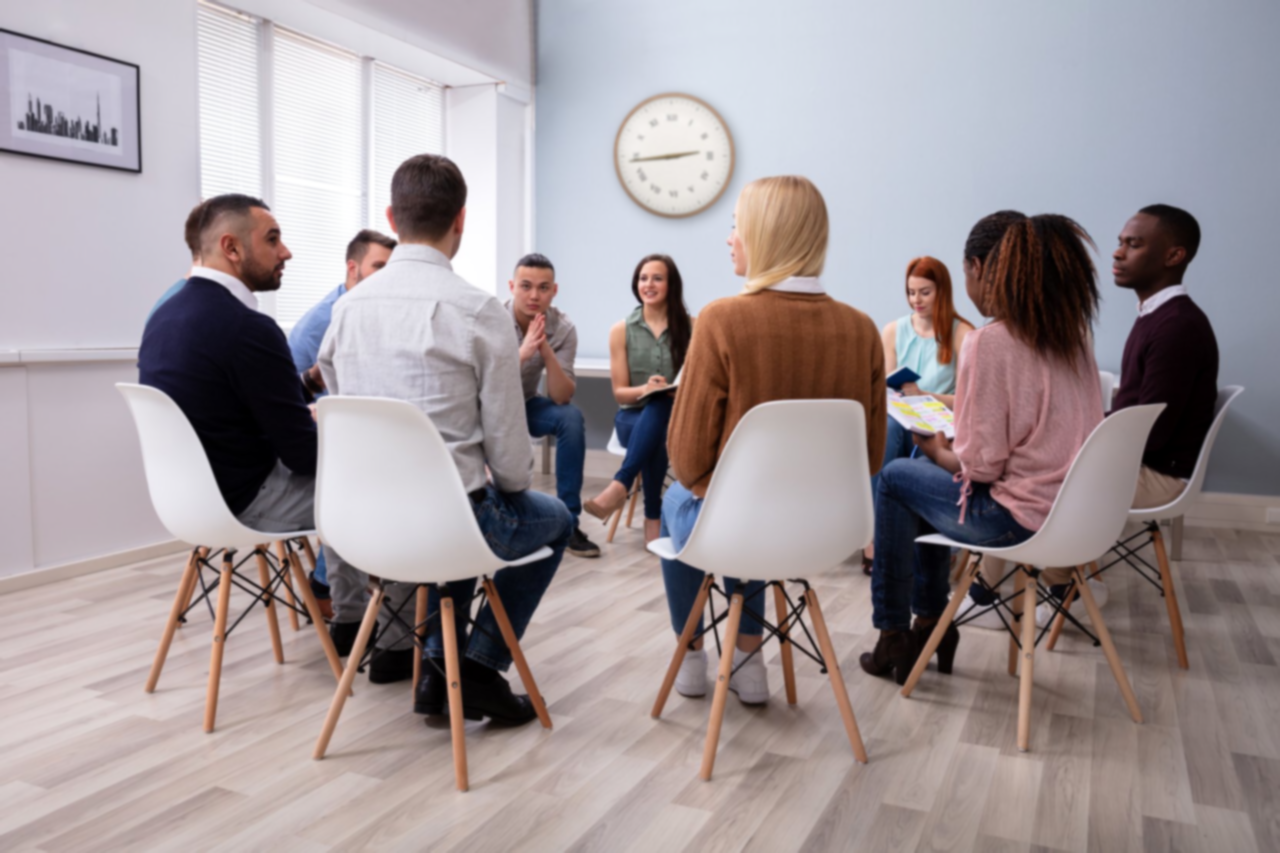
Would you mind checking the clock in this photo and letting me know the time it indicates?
2:44
